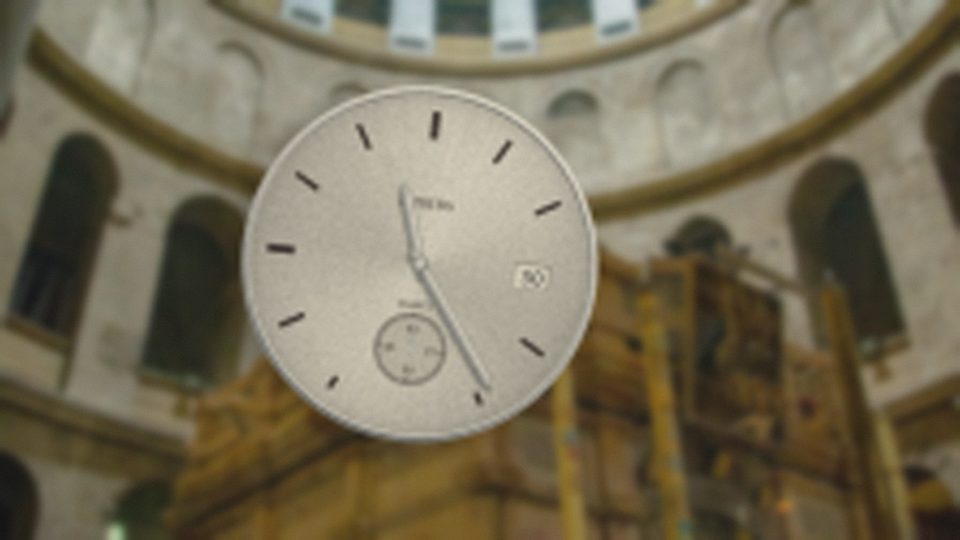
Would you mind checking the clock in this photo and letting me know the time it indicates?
11:24
